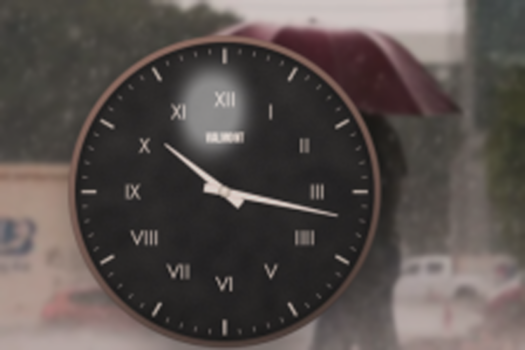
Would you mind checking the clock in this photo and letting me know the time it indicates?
10:17
